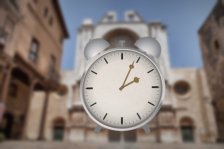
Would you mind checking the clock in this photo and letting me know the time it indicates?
2:04
